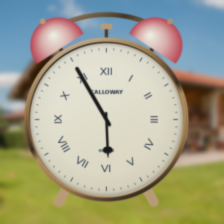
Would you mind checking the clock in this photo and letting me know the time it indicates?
5:55
